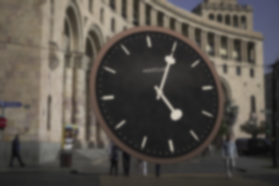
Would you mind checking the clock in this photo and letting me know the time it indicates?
5:05
